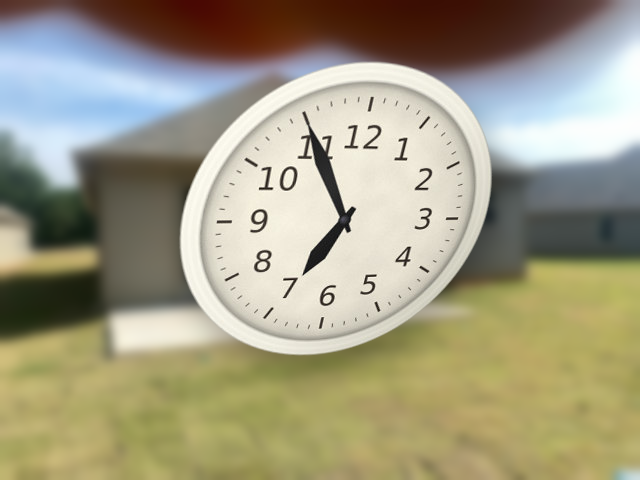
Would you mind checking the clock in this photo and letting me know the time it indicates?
6:55
